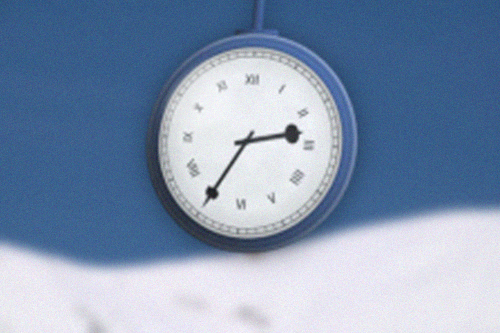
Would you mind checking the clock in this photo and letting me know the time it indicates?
2:35
